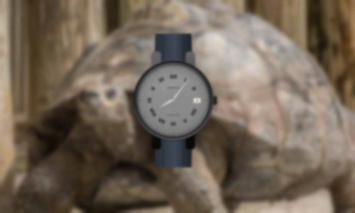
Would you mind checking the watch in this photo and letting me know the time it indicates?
8:06
